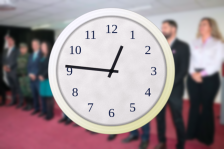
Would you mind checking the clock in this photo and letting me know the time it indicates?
12:46
